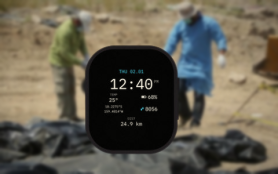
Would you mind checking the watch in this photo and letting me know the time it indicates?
12:40
